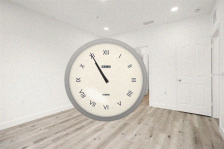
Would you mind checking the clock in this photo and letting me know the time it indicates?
10:55
